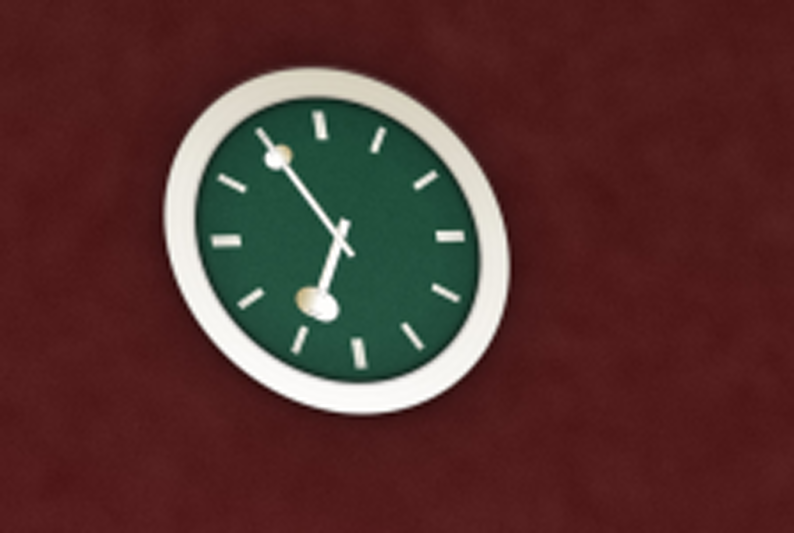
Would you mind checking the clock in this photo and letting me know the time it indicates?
6:55
